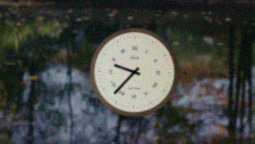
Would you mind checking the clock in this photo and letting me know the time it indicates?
9:37
